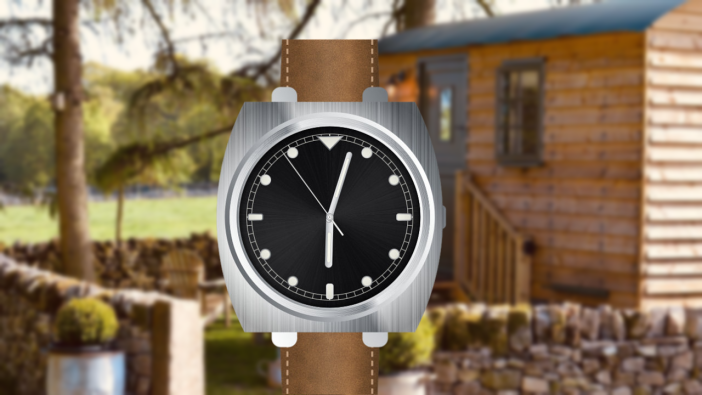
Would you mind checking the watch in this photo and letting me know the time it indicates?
6:02:54
